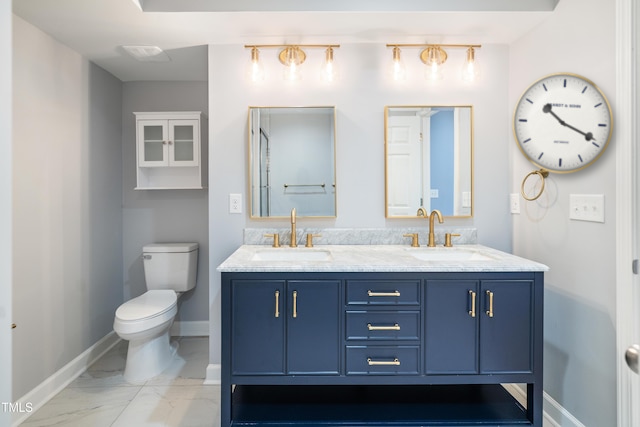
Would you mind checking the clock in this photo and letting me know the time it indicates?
10:19
